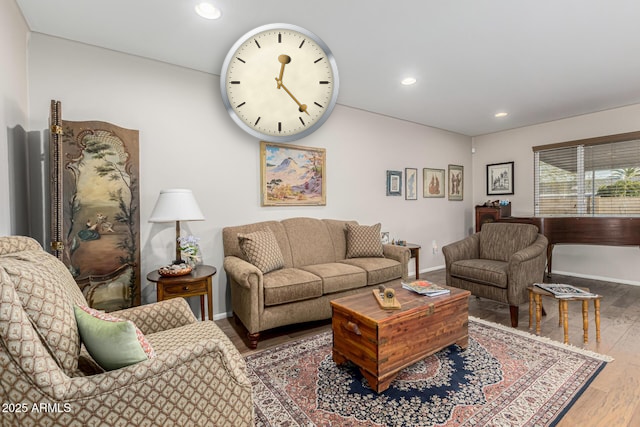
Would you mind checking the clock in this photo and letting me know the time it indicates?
12:23
